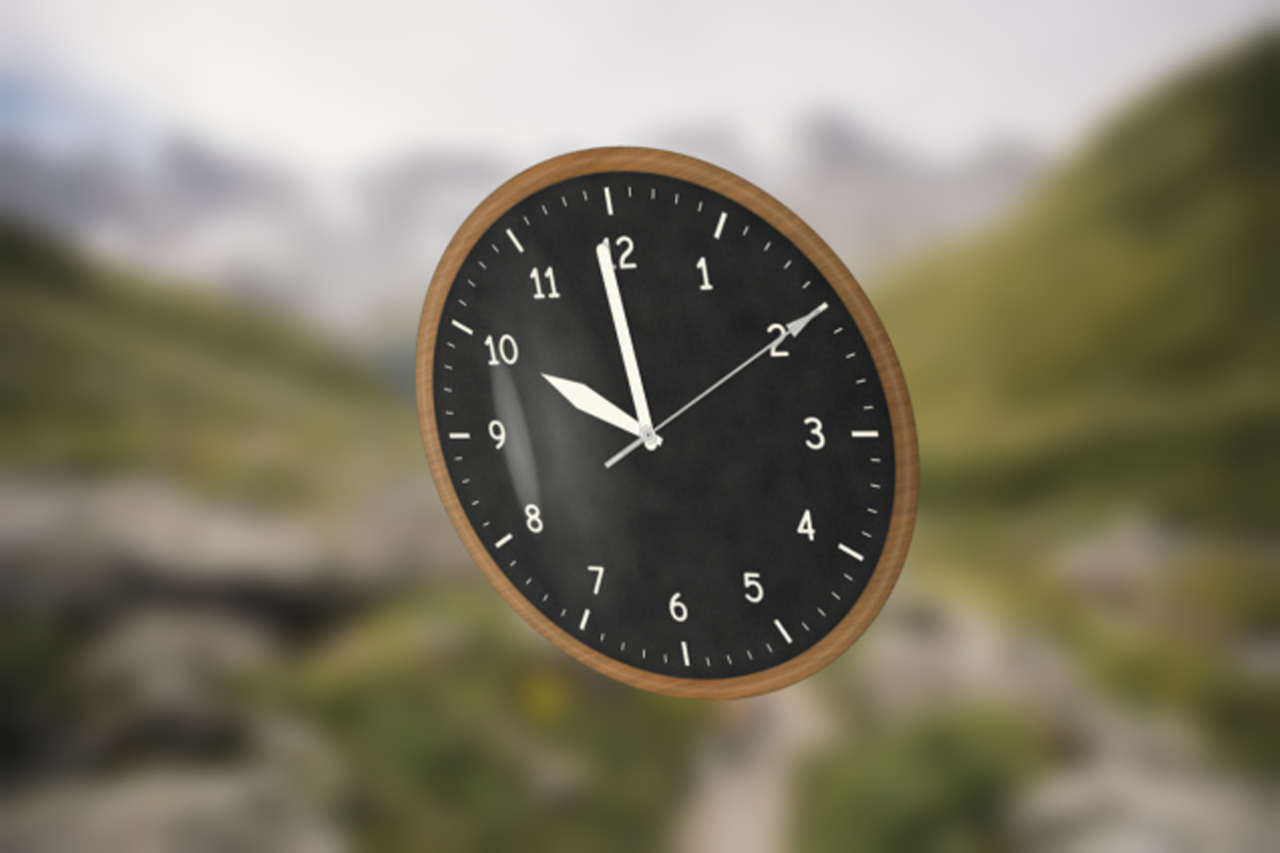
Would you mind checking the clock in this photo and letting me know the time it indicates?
9:59:10
